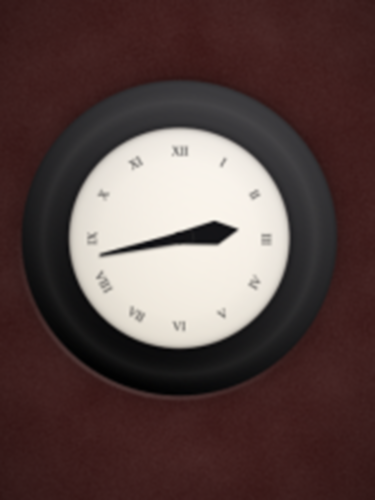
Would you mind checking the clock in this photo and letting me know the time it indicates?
2:43
